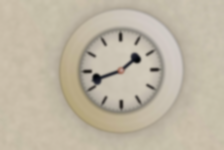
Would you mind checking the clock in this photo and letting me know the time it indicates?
1:42
